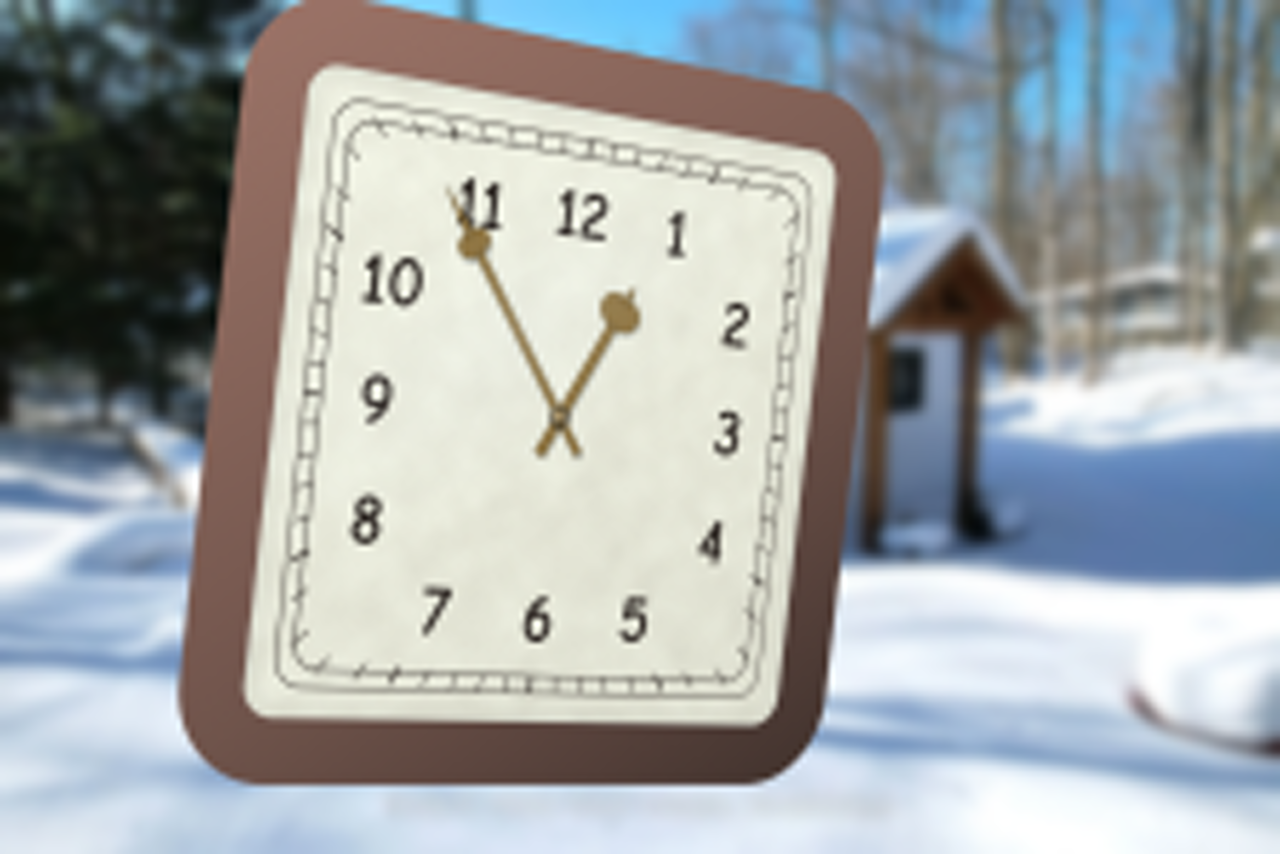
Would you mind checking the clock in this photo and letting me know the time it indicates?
12:54
